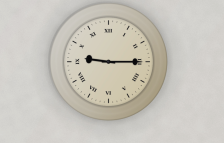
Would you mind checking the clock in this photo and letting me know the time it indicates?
9:15
